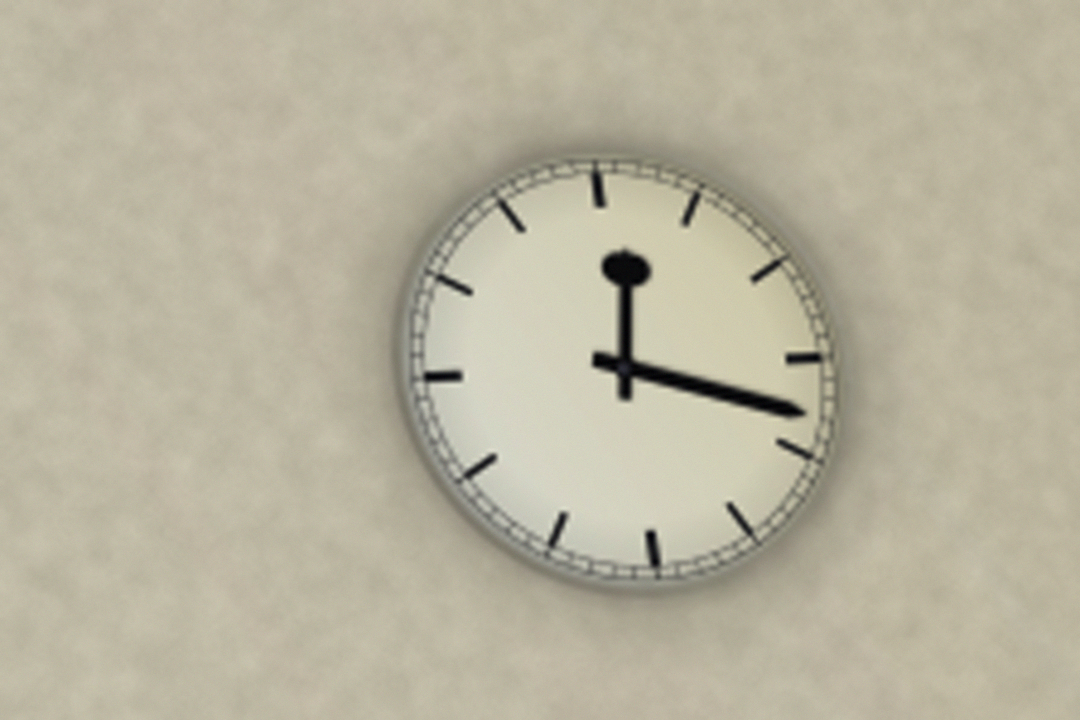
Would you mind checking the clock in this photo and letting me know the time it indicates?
12:18
